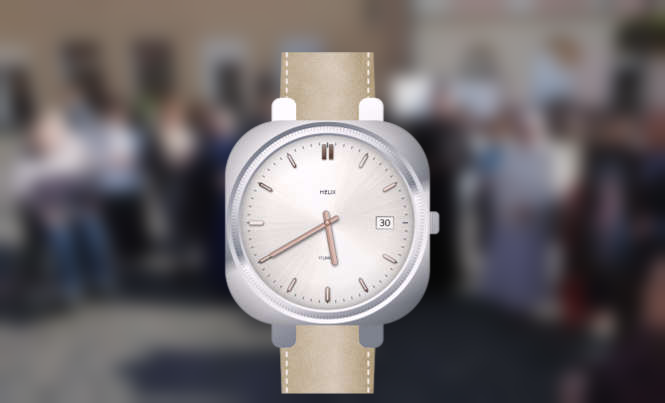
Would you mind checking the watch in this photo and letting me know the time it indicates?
5:40
